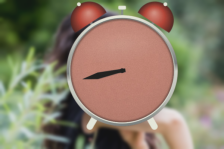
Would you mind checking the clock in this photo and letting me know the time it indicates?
8:43
